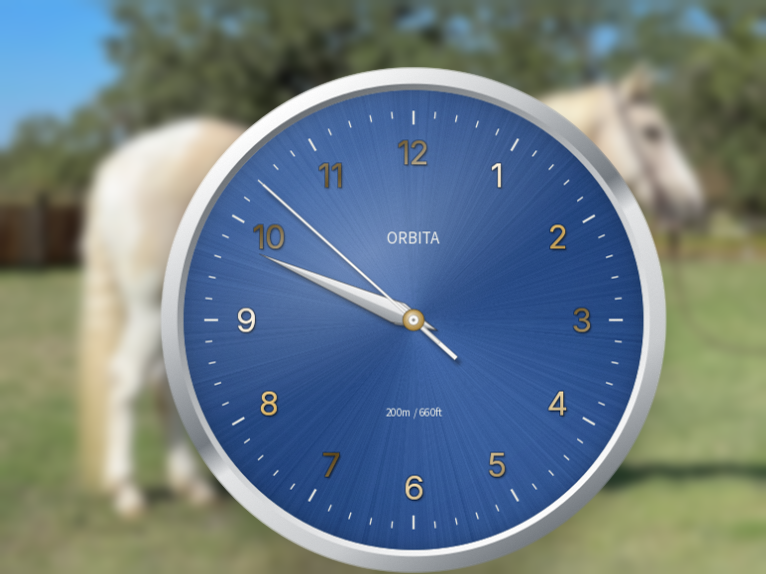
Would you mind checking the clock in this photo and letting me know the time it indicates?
9:48:52
